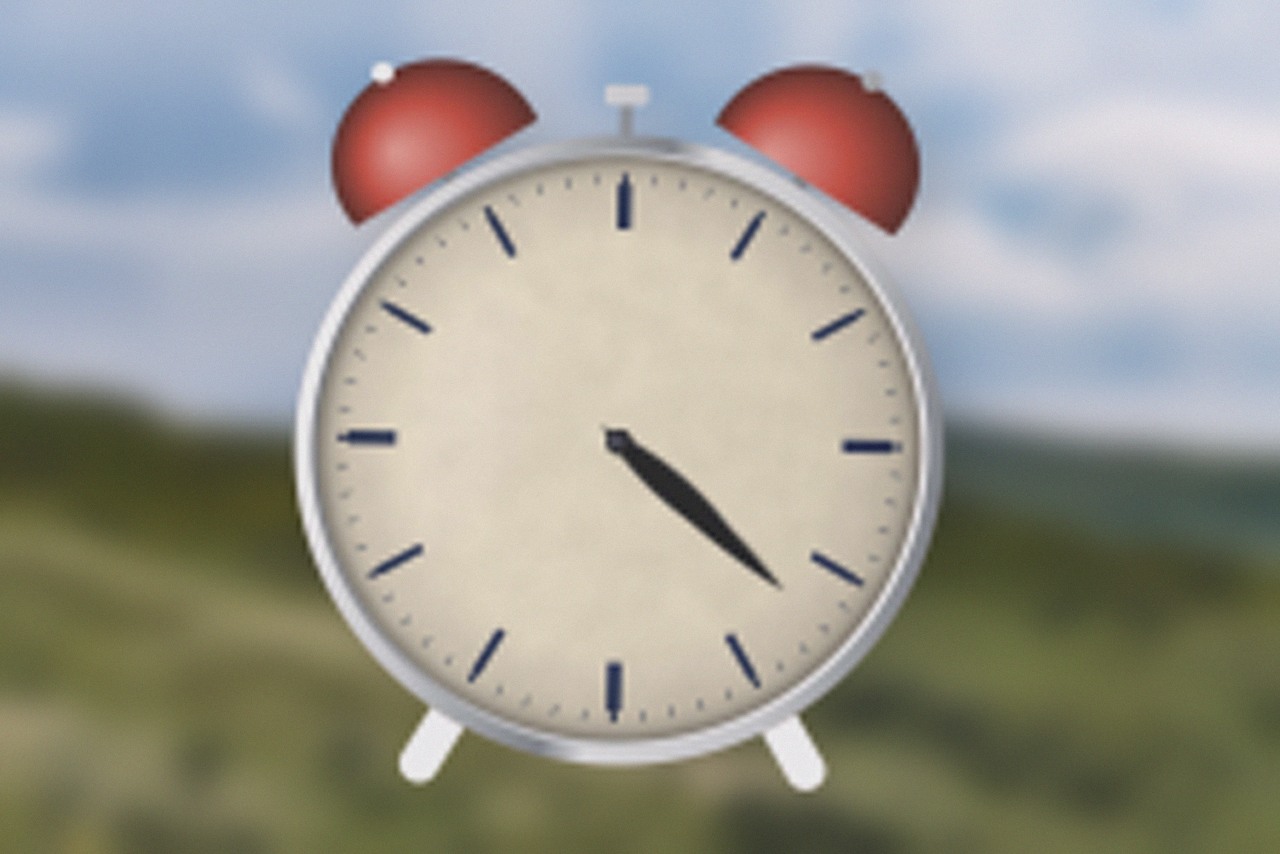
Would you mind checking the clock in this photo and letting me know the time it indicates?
4:22
